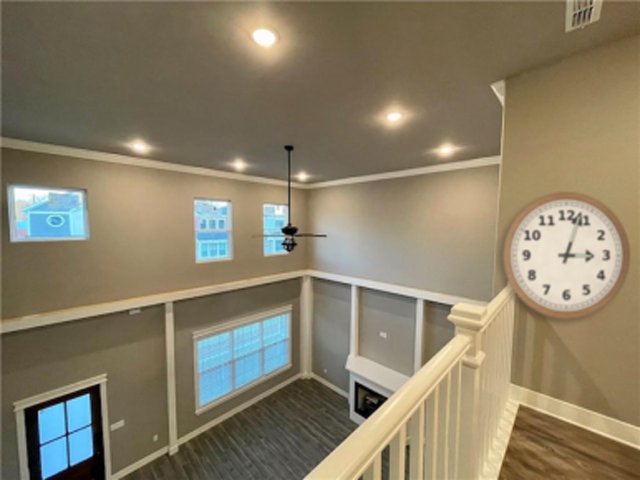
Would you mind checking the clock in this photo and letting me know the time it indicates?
3:03
